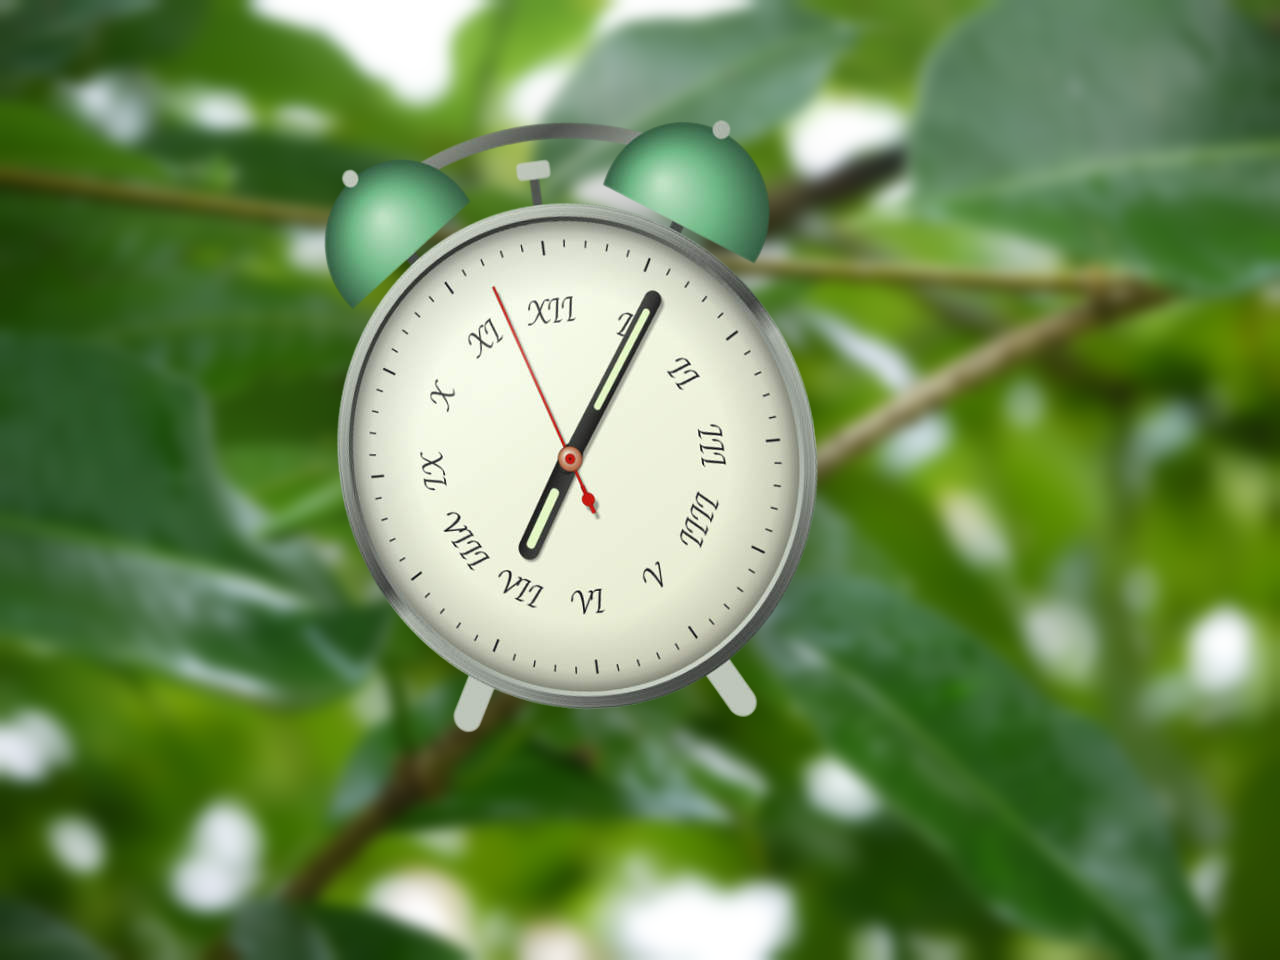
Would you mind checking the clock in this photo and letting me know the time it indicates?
7:05:57
